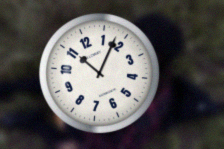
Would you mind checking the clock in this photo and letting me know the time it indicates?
11:08
